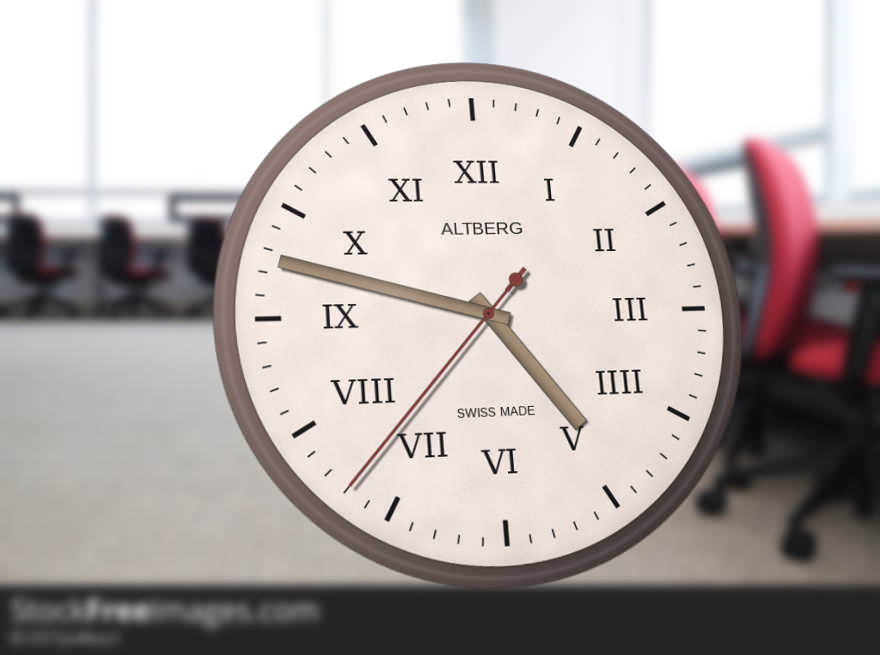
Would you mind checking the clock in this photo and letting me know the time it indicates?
4:47:37
